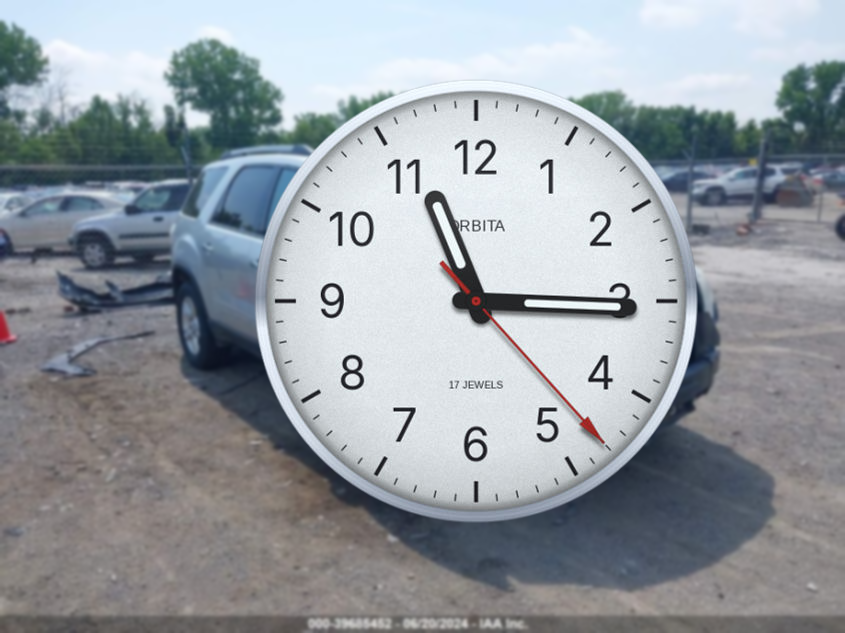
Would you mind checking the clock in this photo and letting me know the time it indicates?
11:15:23
